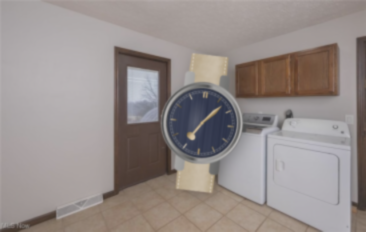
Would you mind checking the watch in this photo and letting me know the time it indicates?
7:07
